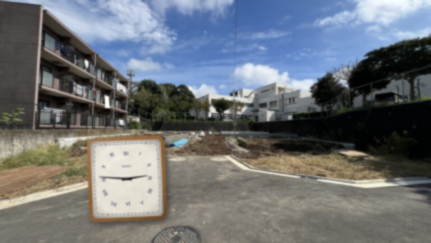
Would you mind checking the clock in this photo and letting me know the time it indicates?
2:46
